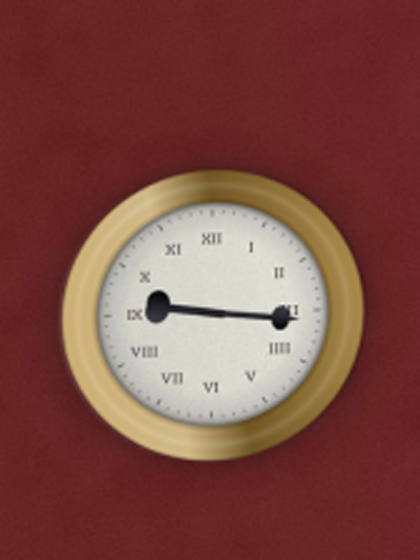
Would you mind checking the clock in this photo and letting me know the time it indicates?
9:16
